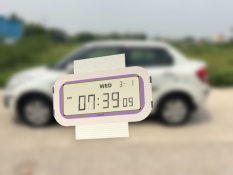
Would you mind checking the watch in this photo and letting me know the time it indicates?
7:39:09
